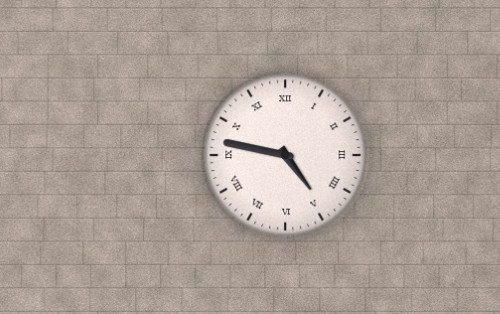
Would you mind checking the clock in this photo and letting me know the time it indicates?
4:47
